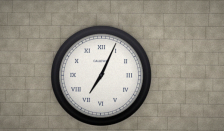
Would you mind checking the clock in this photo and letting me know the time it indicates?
7:04
